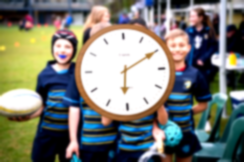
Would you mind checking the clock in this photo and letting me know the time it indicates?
6:10
